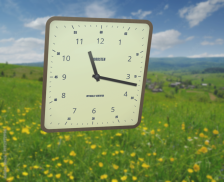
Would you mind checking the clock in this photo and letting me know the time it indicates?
11:17
